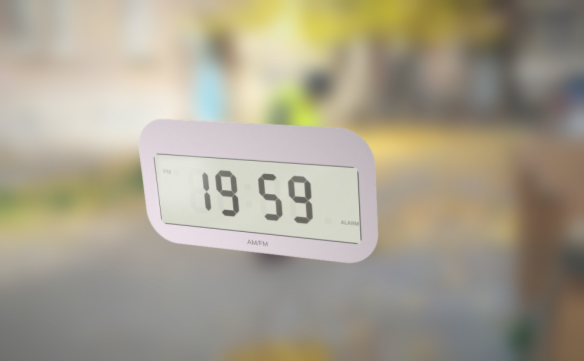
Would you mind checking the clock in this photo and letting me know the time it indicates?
19:59
